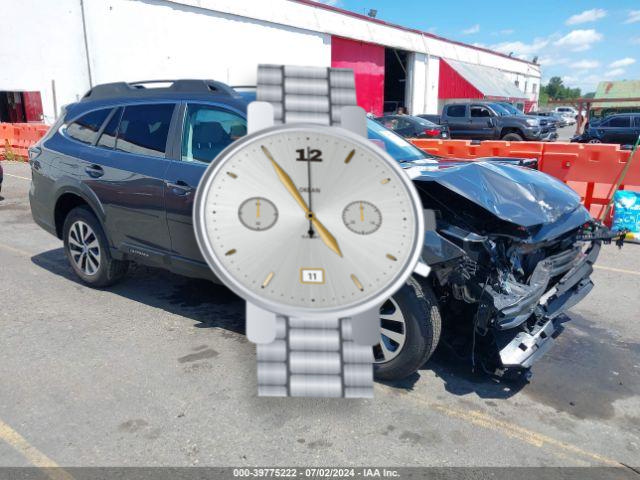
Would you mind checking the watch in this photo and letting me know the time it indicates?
4:55
